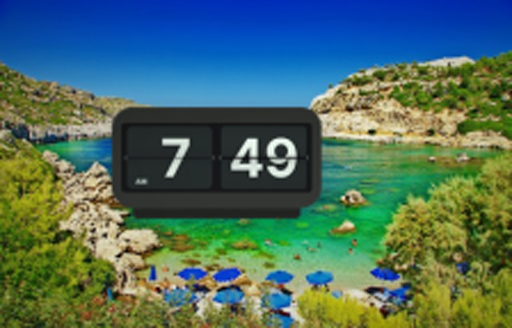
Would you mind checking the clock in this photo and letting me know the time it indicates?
7:49
